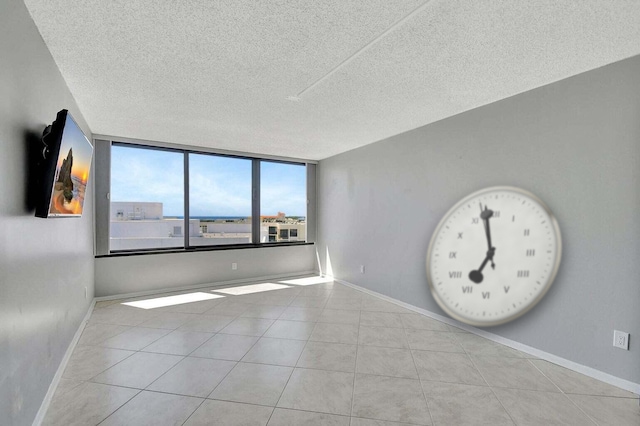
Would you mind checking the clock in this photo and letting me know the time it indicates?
6:57:57
